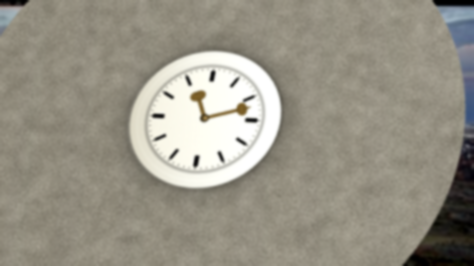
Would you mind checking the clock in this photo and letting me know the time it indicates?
11:12
